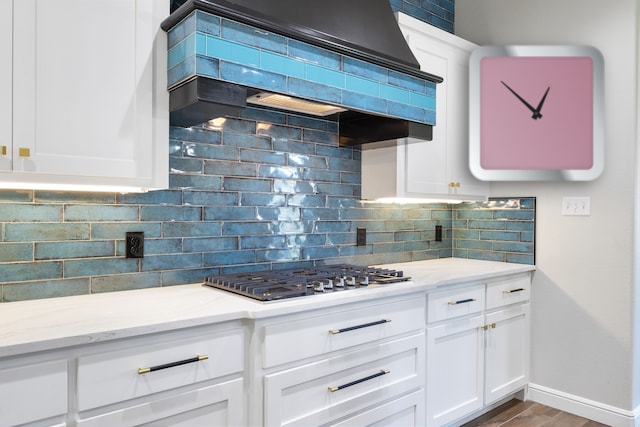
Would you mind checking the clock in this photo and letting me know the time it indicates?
12:52
